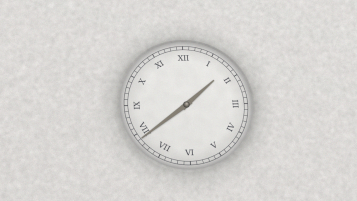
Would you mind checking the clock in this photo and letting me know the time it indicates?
1:39
